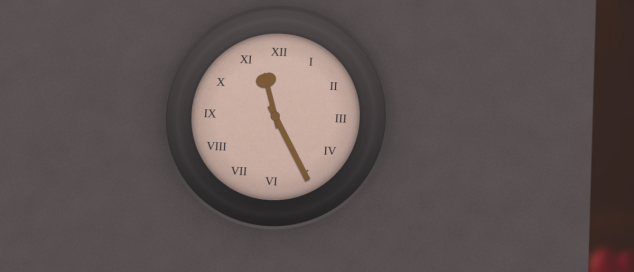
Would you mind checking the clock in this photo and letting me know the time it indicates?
11:25
